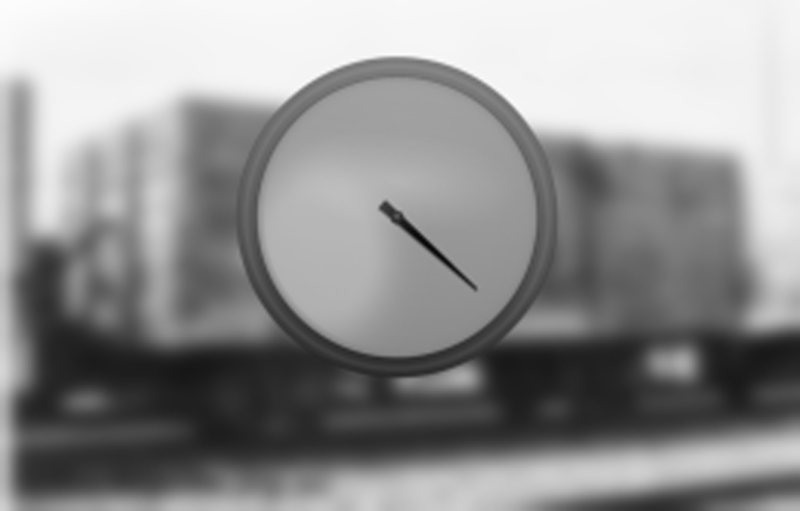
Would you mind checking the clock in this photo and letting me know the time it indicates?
4:22
